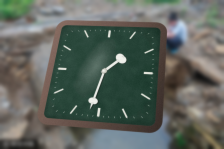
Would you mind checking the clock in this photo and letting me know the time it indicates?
1:32
